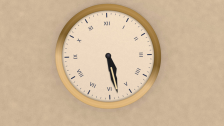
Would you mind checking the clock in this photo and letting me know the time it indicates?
5:28
